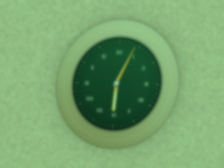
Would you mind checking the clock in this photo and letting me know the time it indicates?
6:04
